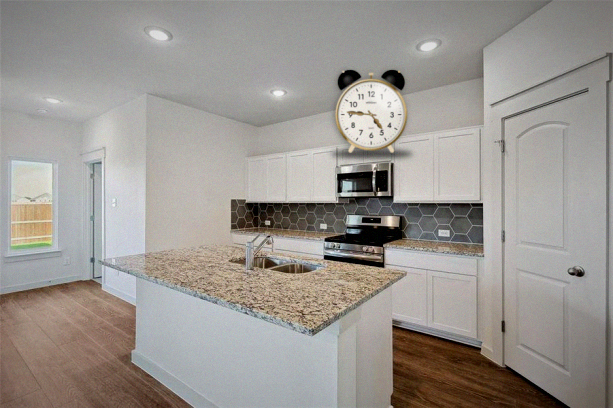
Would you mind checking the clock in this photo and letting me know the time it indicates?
4:46
